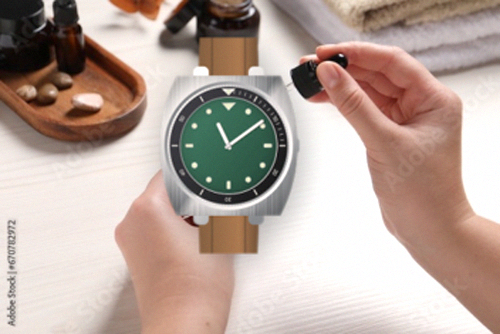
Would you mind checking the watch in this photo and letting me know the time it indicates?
11:09
